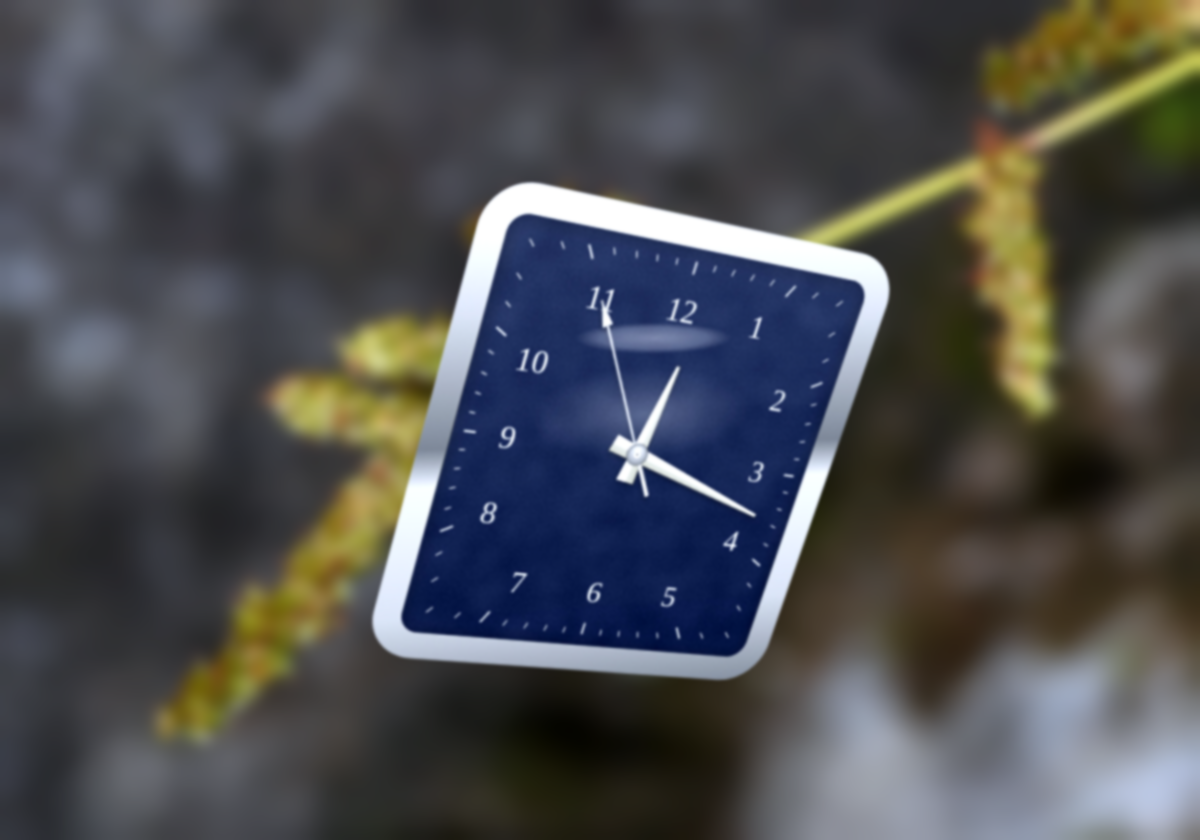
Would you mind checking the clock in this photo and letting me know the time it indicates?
12:17:55
